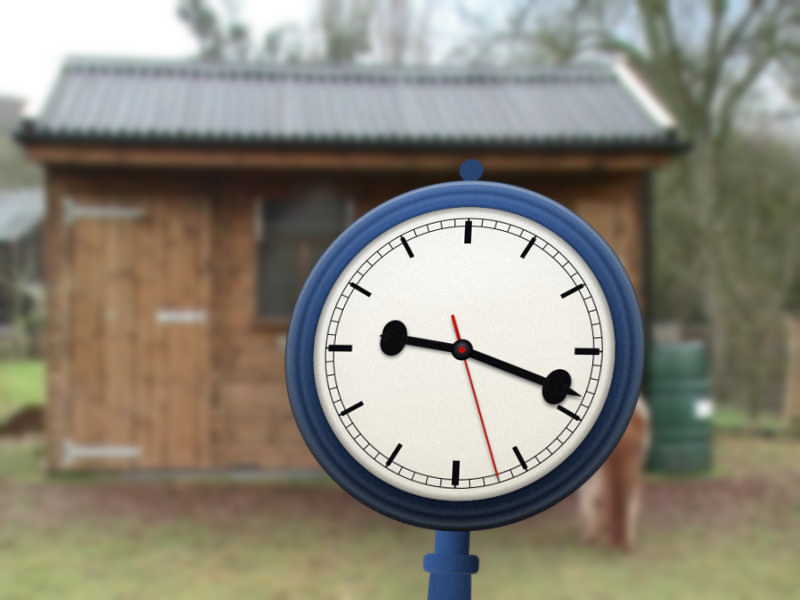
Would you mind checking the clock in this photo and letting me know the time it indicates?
9:18:27
